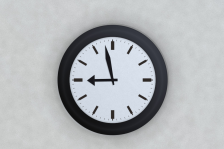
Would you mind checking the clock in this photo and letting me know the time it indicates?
8:58
